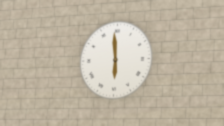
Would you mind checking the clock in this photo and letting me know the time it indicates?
5:59
